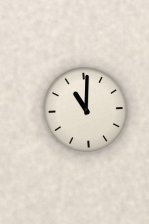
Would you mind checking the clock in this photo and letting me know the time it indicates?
11:01
